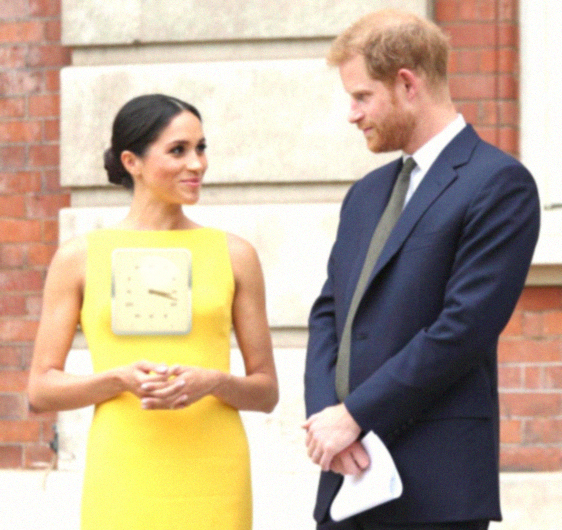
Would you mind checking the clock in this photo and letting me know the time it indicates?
3:18
